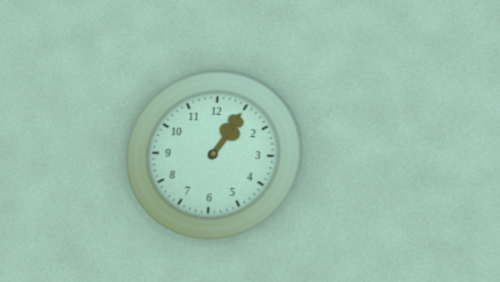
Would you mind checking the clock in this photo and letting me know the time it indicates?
1:05
